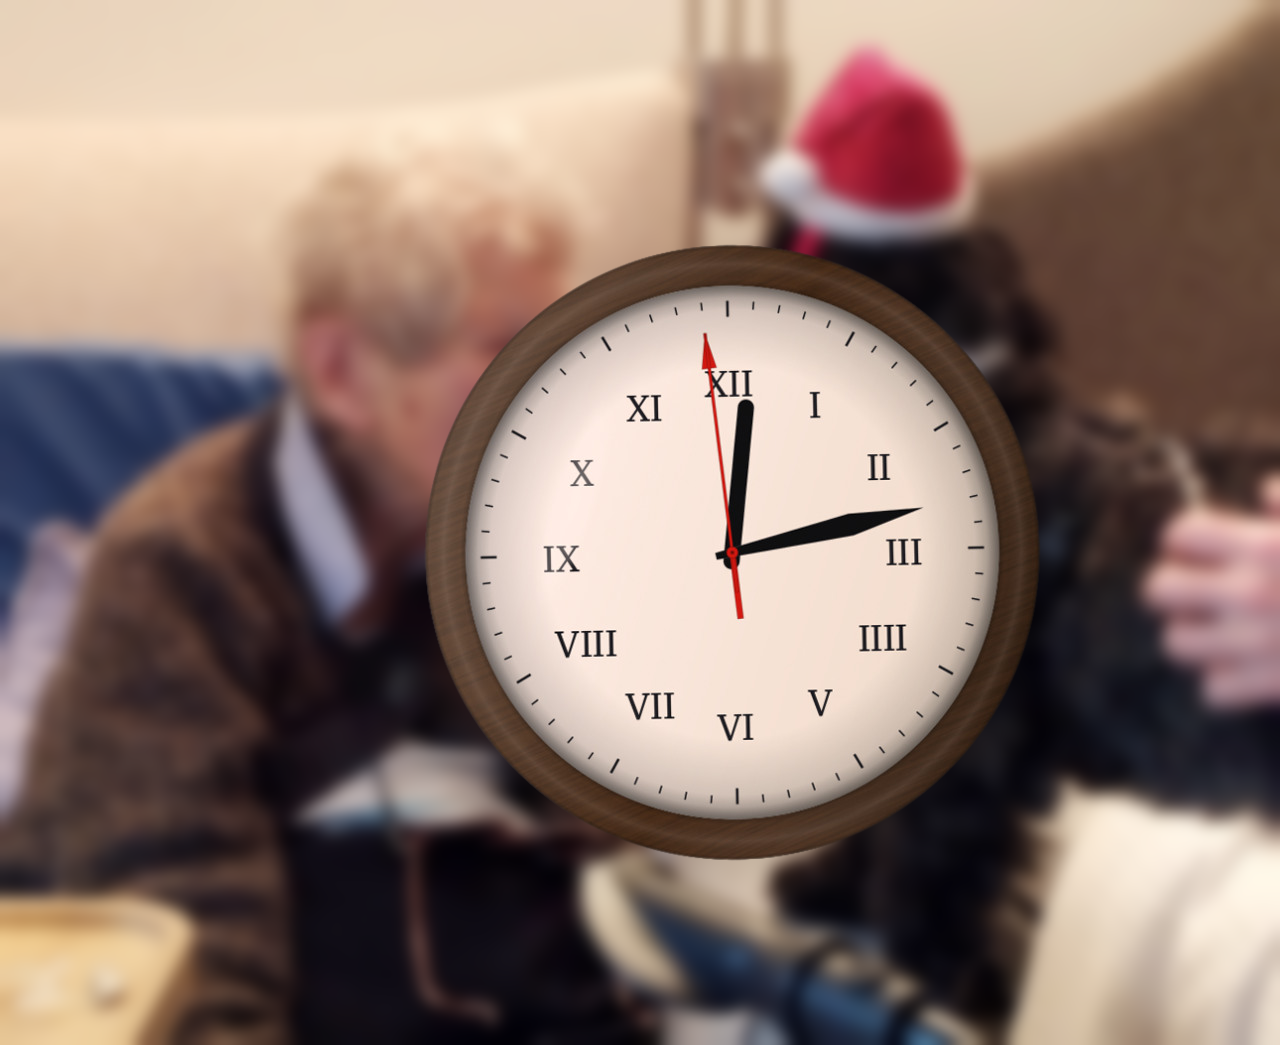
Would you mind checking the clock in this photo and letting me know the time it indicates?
12:12:59
